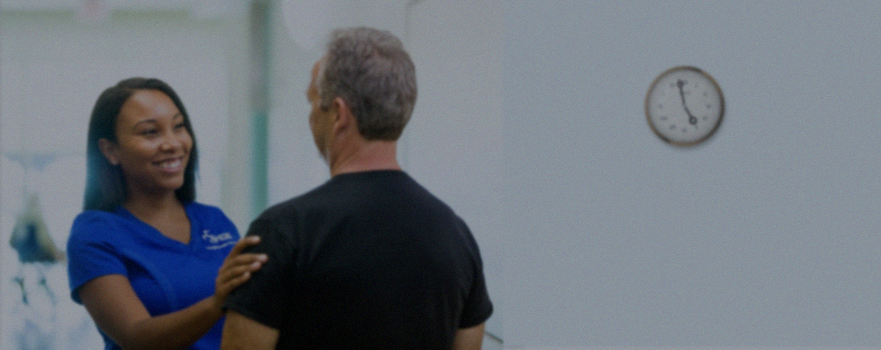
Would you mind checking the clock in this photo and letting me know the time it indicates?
4:58
